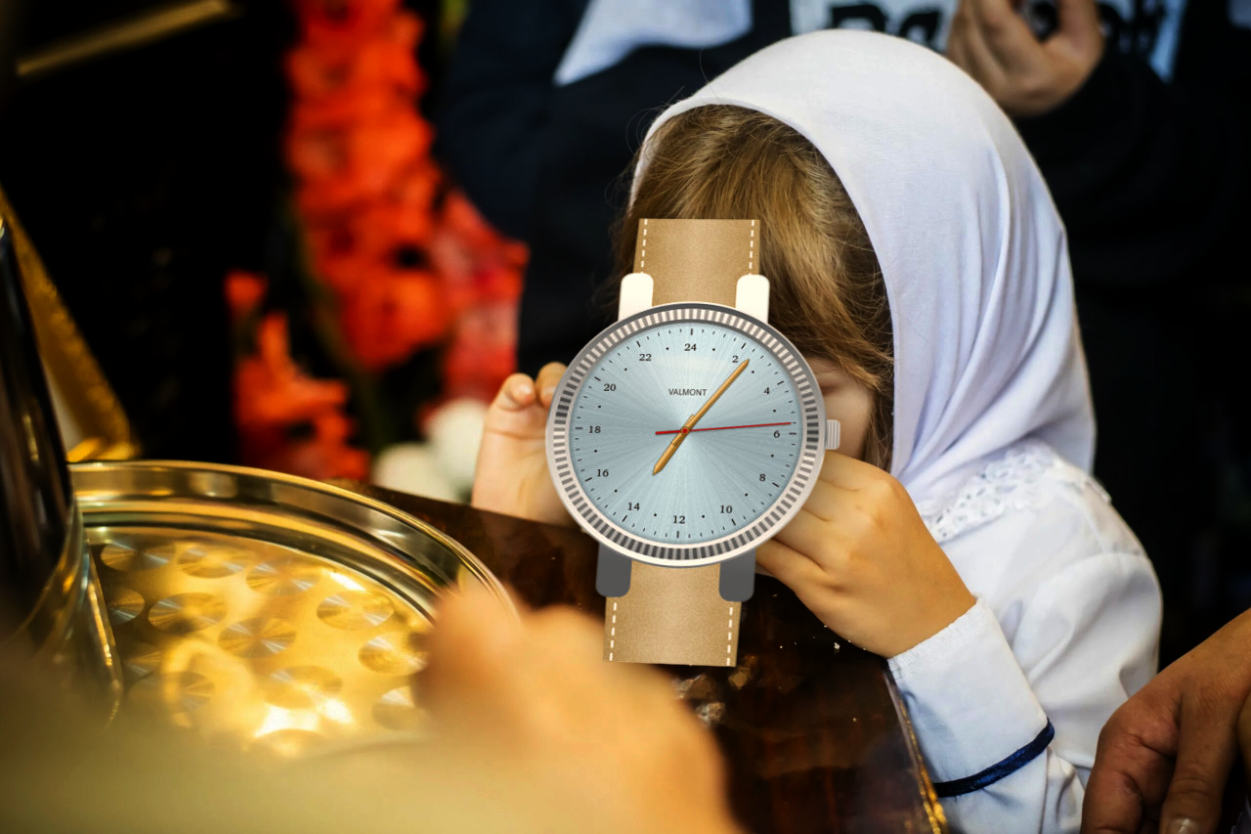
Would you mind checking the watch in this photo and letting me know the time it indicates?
14:06:14
